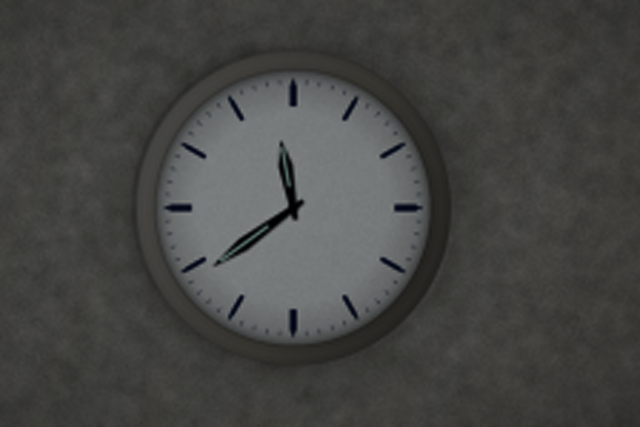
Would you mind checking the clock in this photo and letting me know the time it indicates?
11:39
